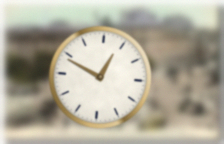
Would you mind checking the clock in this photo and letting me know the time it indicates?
12:49
